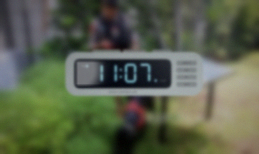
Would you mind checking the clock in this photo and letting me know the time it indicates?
11:07
